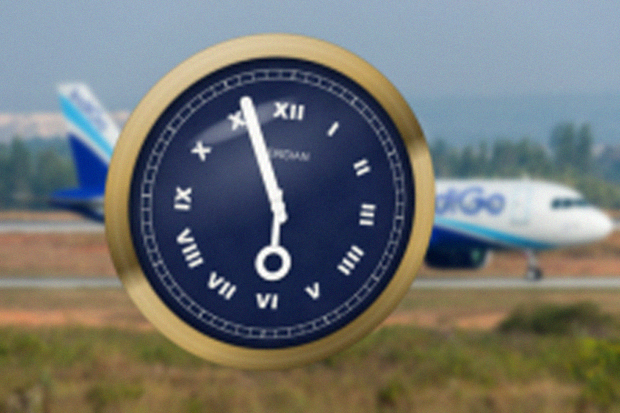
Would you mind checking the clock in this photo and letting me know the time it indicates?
5:56
